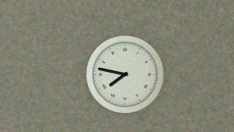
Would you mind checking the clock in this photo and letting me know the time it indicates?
7:47
